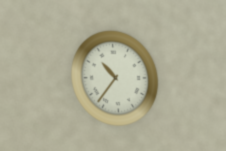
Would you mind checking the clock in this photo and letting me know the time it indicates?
10:37
